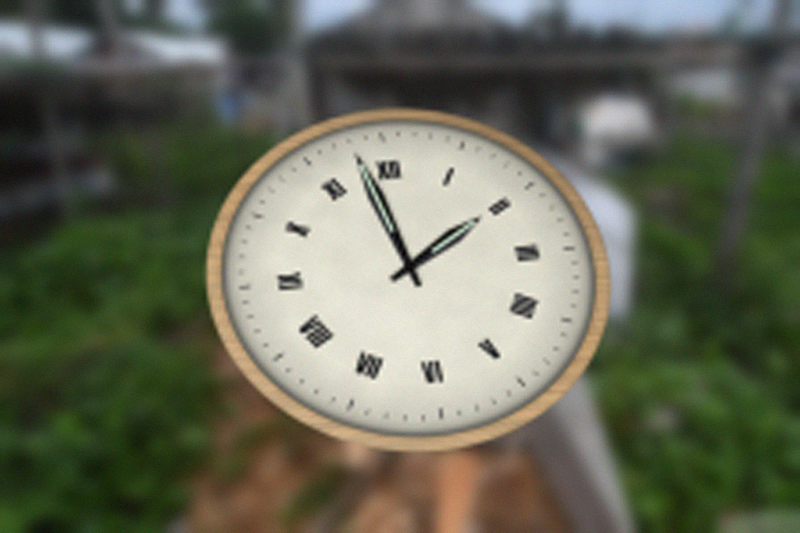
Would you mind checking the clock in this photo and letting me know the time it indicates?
1:58
